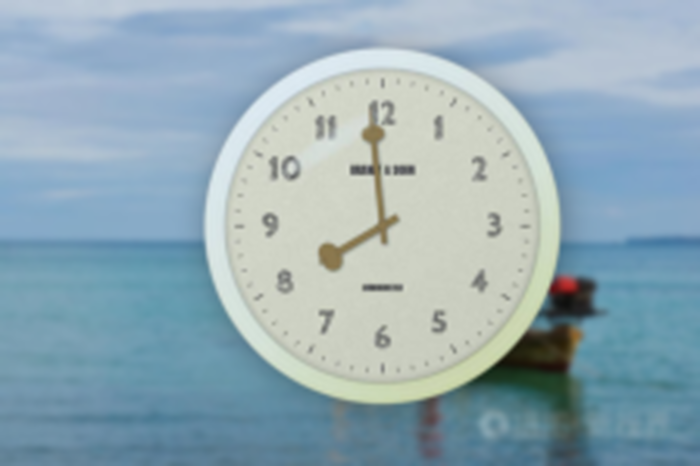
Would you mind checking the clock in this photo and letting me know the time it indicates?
7:59
